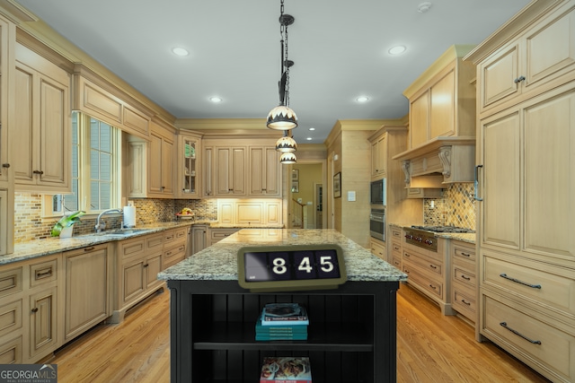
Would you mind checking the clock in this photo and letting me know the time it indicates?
8:45
